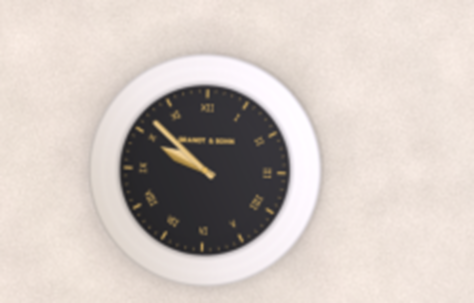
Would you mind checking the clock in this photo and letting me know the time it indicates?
9:52
